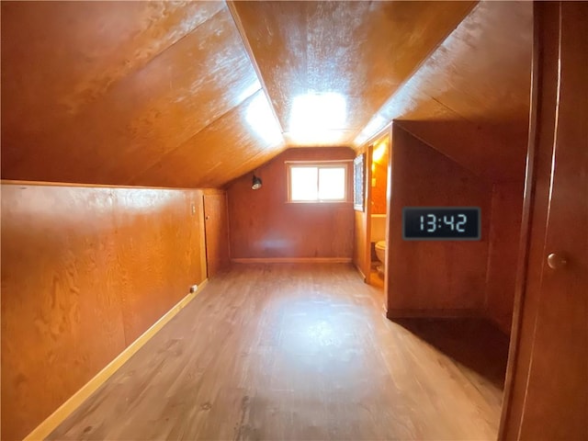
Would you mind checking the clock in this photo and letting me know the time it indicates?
13:42
